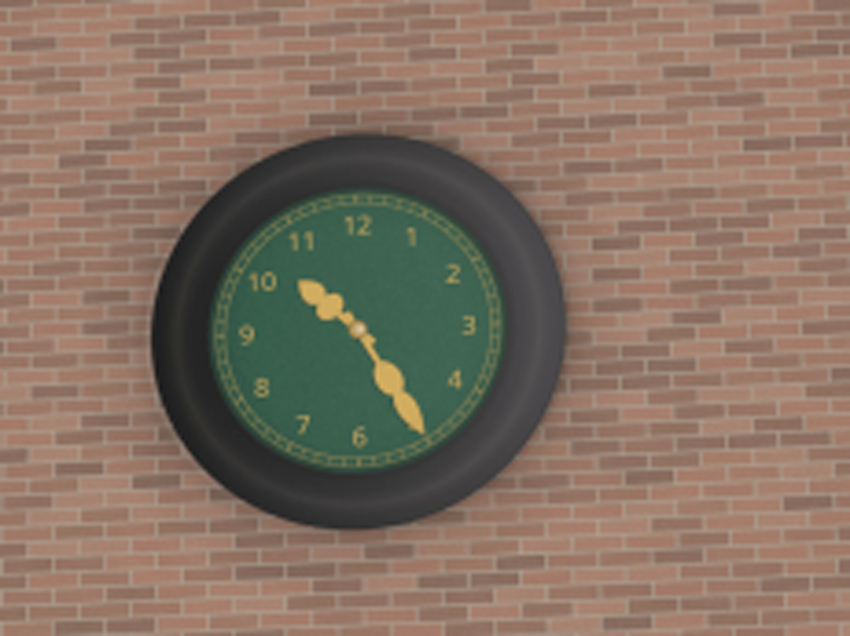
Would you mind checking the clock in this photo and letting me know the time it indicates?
10:25
